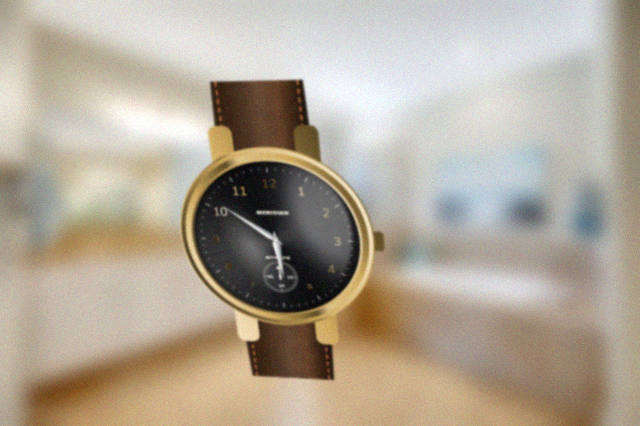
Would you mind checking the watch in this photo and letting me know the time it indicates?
5:51
